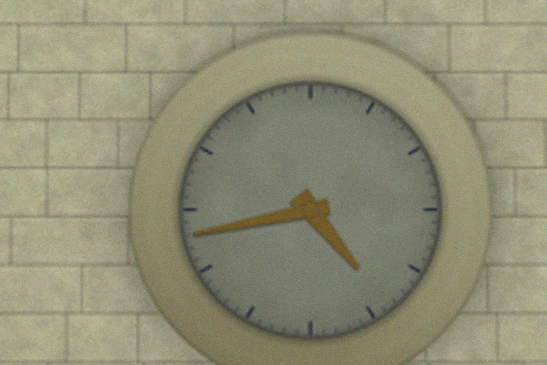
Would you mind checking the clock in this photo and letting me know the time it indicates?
4:43
